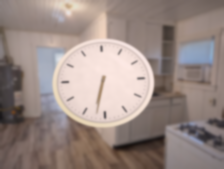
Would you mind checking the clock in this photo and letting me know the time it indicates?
6:32
